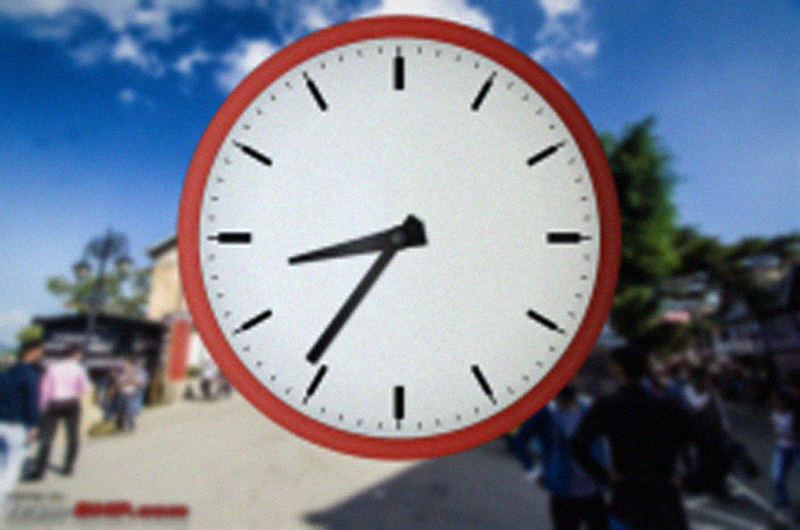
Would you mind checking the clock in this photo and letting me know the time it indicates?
8:36
